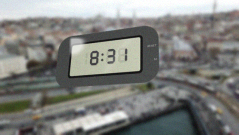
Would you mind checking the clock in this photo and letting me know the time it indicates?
8:31
